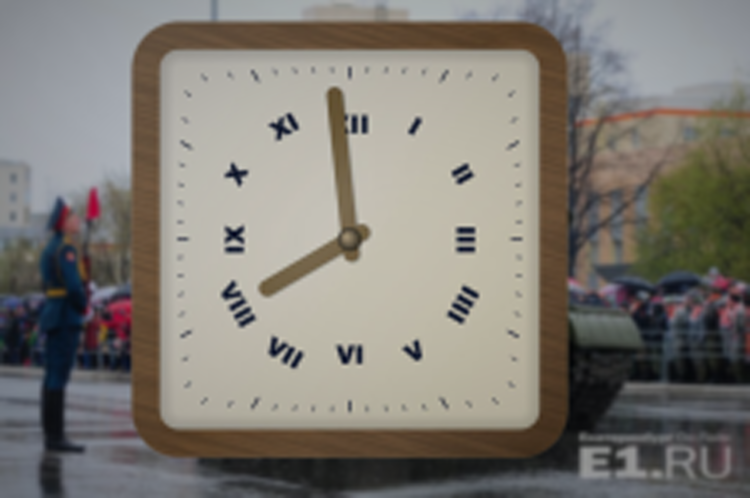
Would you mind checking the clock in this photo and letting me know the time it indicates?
7:59
